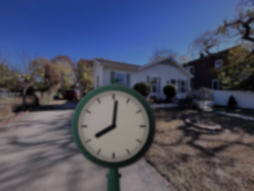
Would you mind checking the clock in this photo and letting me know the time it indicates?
8:01
